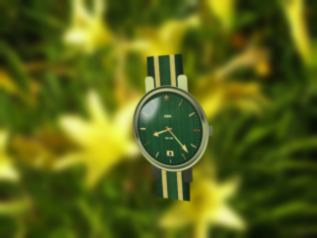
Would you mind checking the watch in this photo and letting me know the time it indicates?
8:23
